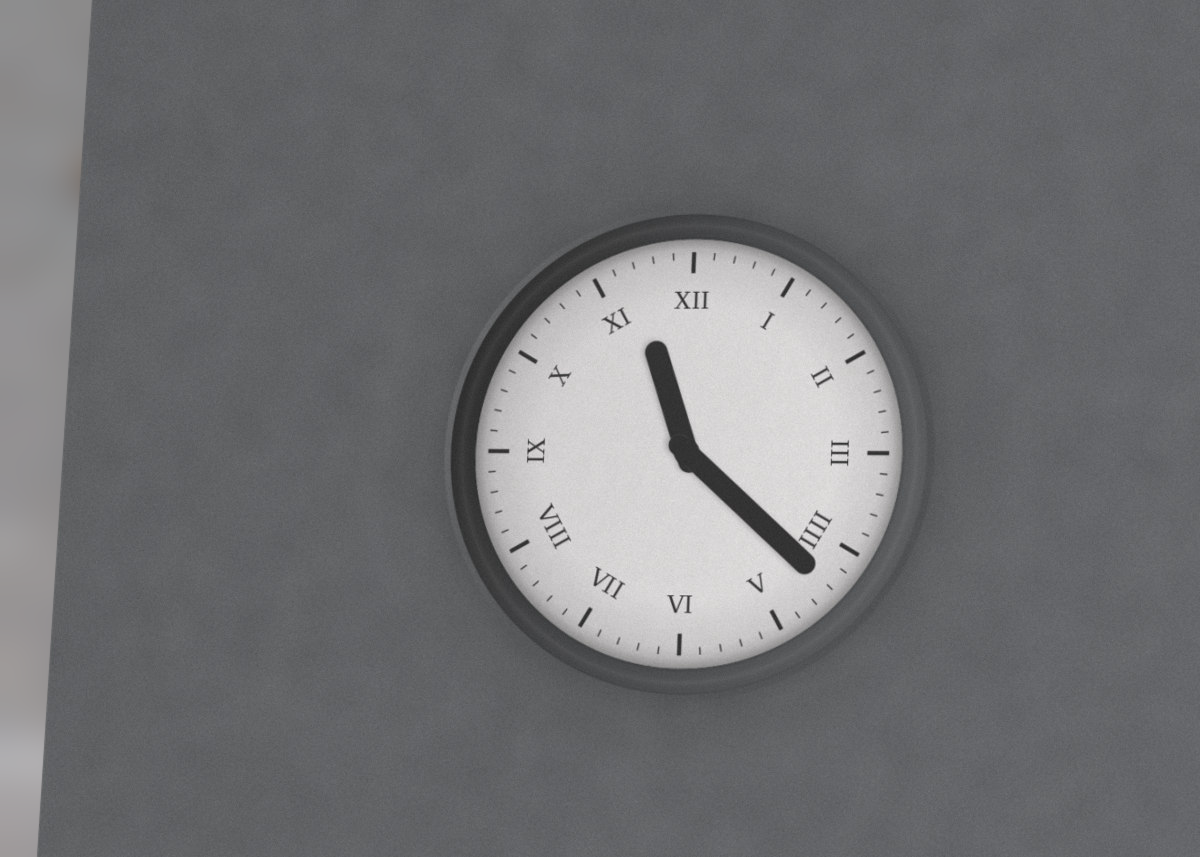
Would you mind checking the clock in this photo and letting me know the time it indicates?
11:22
